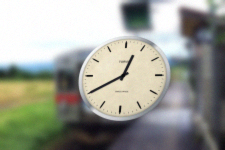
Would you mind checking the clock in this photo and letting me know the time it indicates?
12:40
